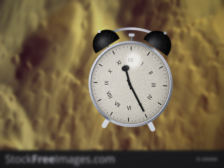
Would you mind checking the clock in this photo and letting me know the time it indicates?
11:25
